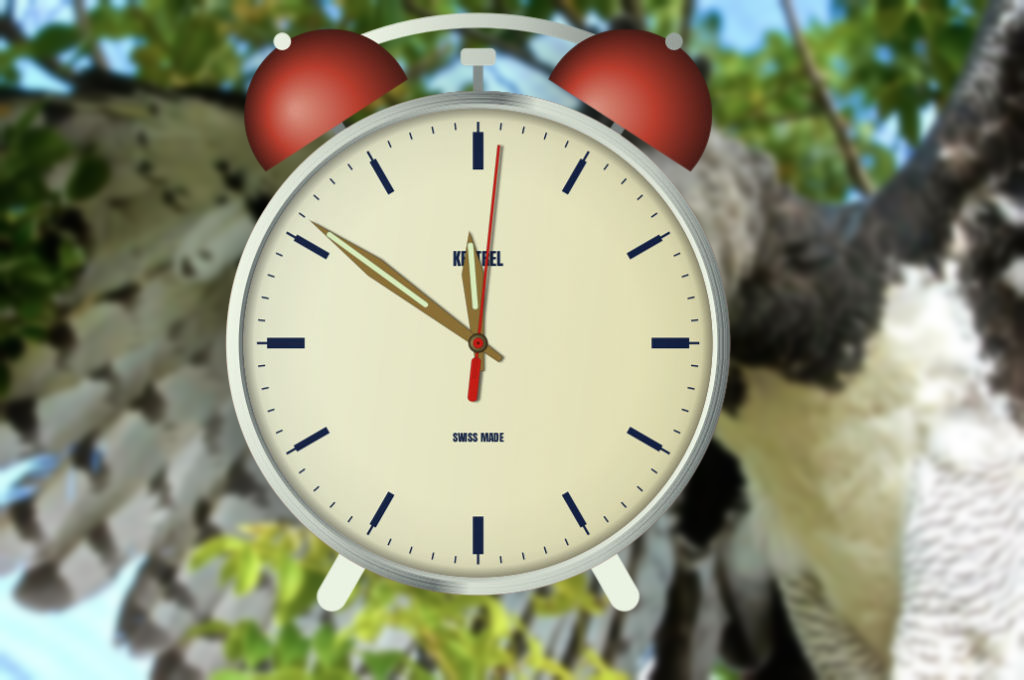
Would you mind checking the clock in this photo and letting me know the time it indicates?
11:51:01
